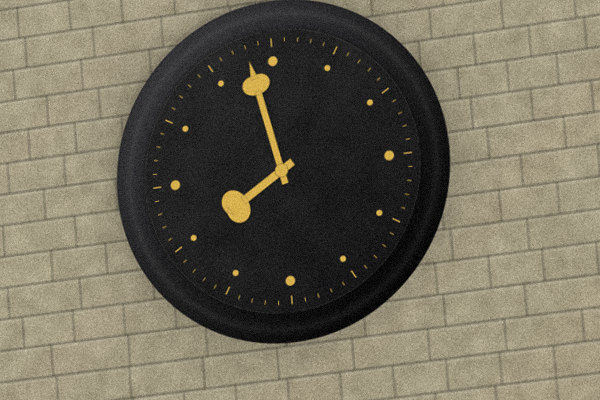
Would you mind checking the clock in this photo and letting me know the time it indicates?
7:58
